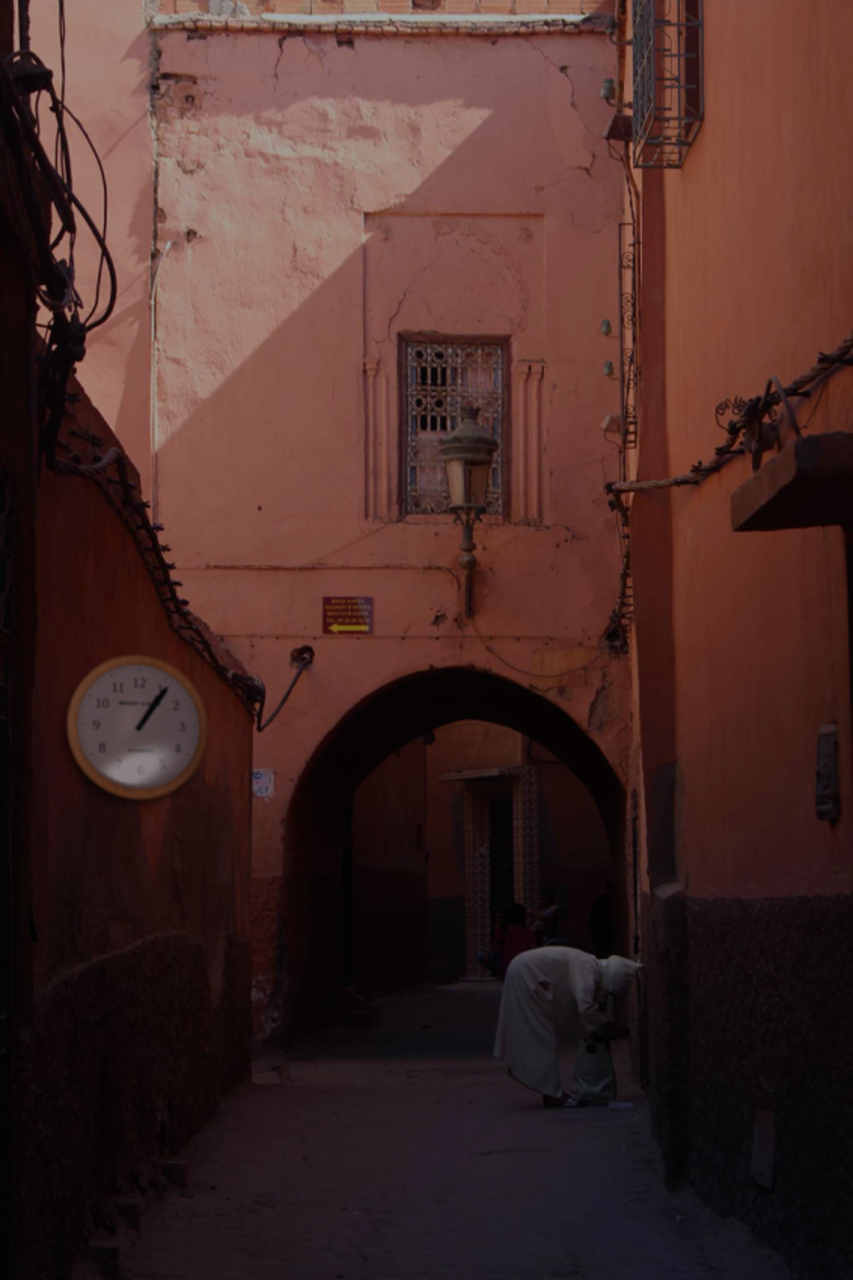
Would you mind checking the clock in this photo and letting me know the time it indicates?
1:06
